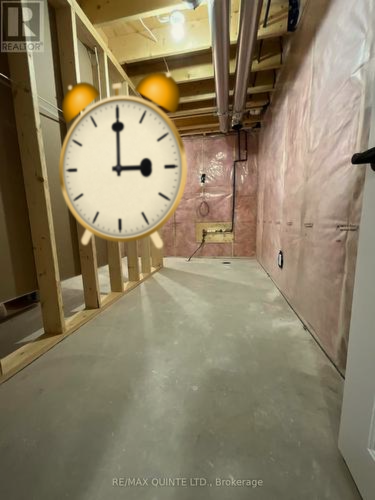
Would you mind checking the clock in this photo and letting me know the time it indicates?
3:00
